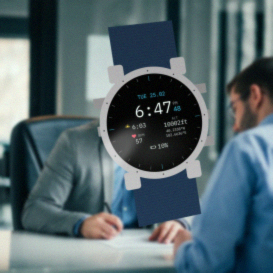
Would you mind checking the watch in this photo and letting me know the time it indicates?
6:47
